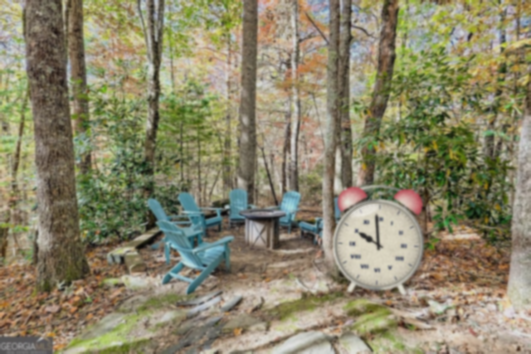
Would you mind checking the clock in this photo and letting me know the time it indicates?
9:59
